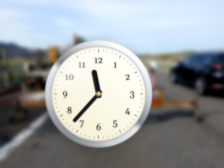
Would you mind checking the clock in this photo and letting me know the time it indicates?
11:37
